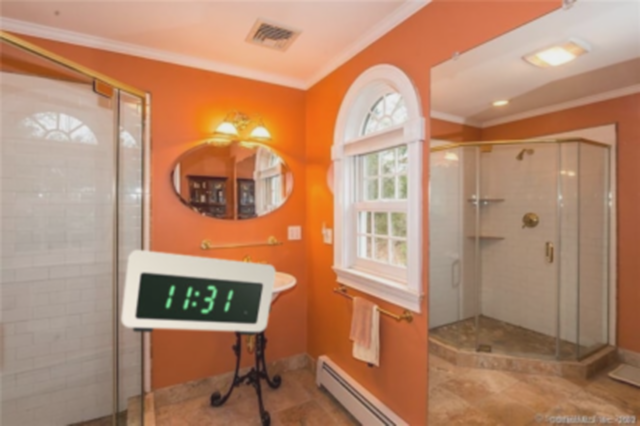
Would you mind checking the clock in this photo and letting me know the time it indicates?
11:31
